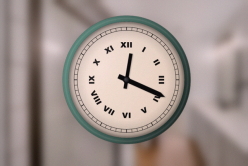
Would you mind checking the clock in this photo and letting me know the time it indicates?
12:19
